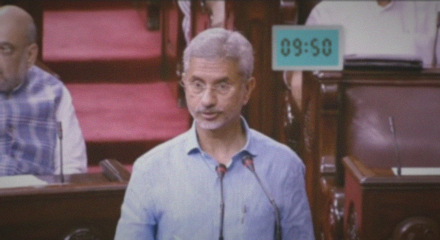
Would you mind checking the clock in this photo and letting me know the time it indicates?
9:50
